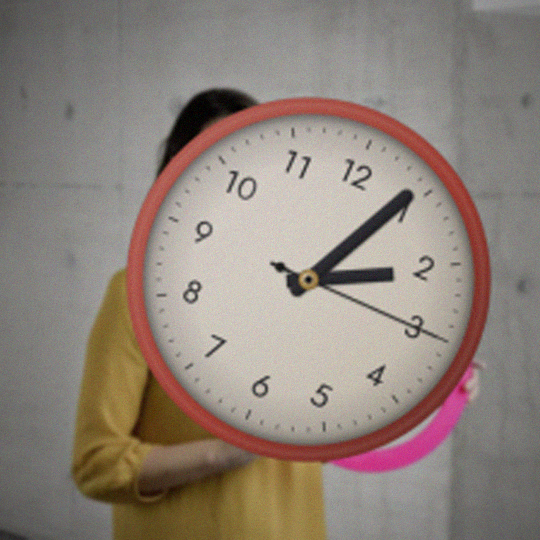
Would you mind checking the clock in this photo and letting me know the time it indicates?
2:04:15
